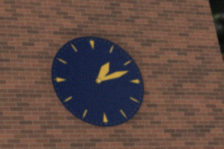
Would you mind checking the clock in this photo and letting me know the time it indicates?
1:12
